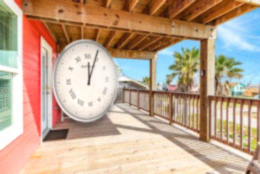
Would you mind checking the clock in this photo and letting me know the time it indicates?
12:04
